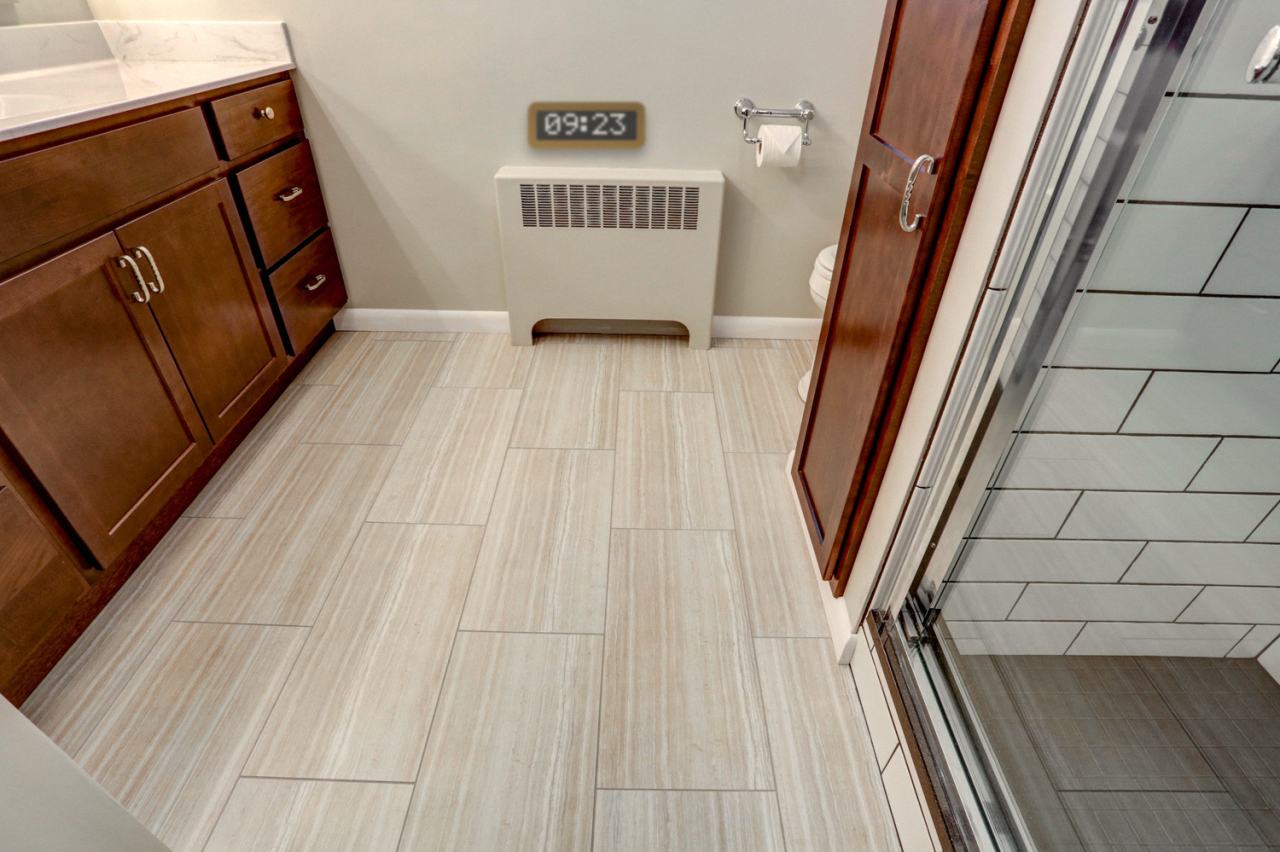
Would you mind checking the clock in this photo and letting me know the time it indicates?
9:23
